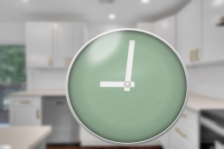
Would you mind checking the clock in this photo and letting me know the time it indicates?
9:01
